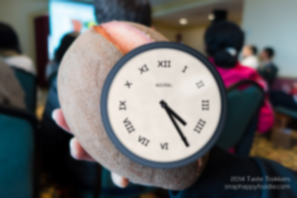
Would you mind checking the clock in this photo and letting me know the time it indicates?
4:25
